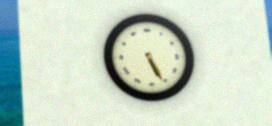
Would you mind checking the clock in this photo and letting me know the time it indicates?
5:26
